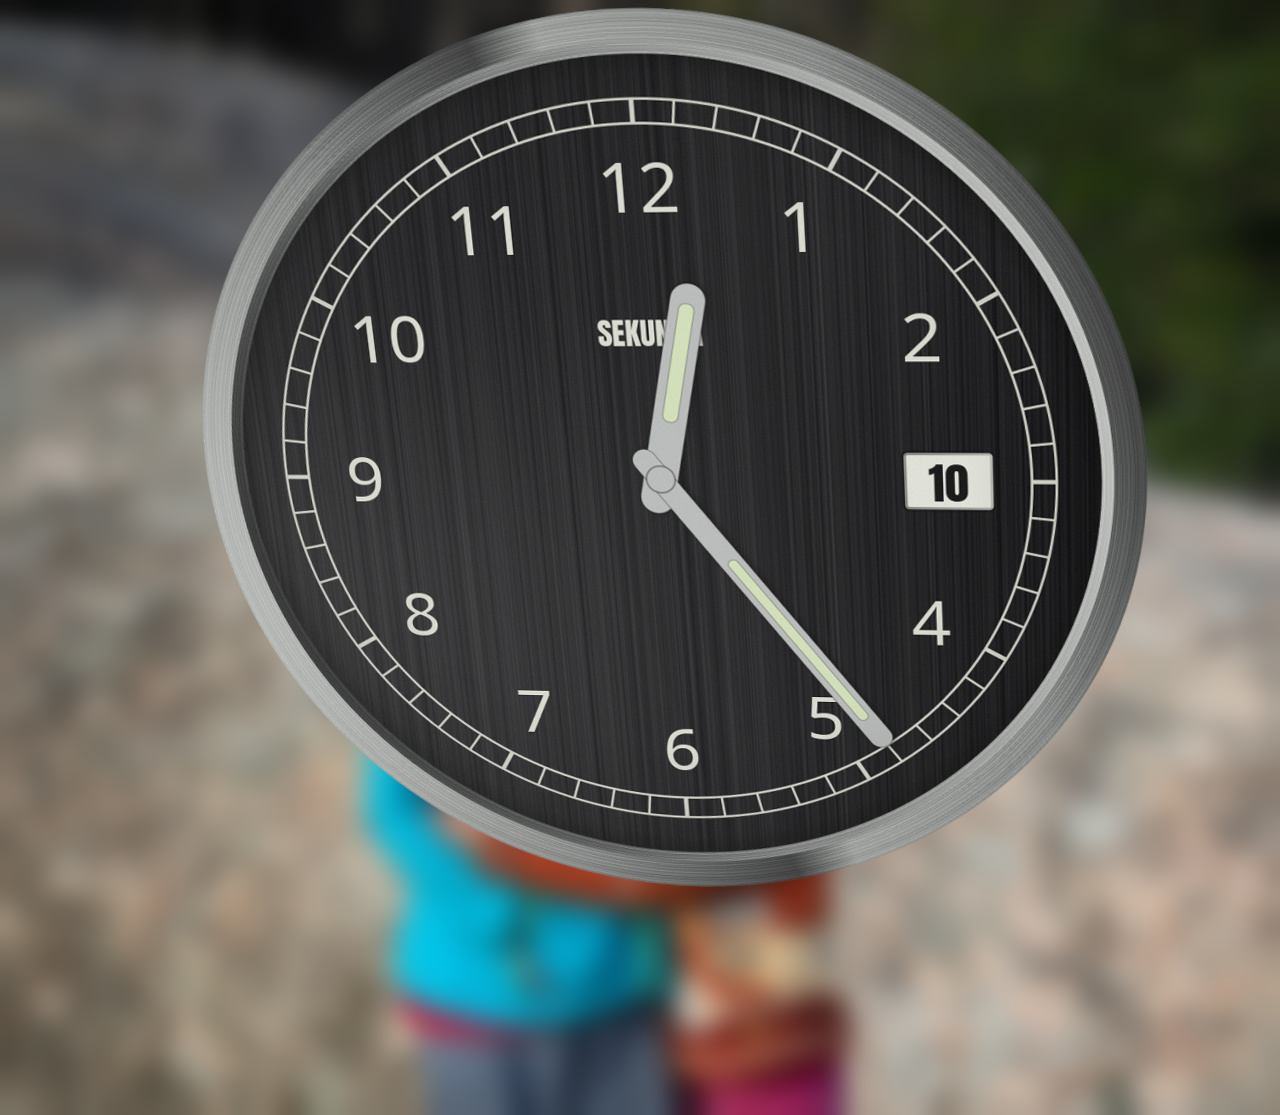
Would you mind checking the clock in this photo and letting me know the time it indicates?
12:24
